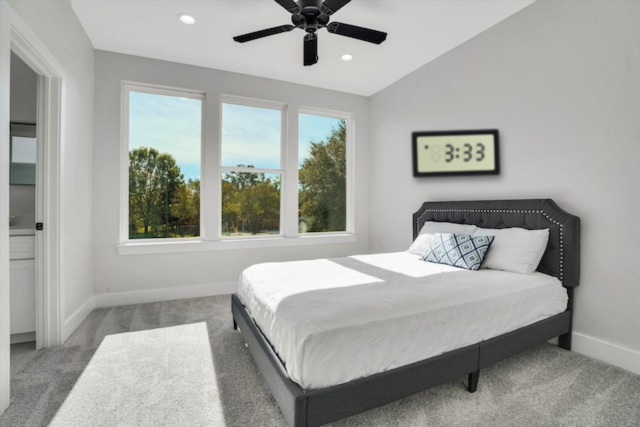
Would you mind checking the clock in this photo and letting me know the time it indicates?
3:33
